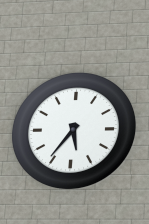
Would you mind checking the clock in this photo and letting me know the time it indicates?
5:36
